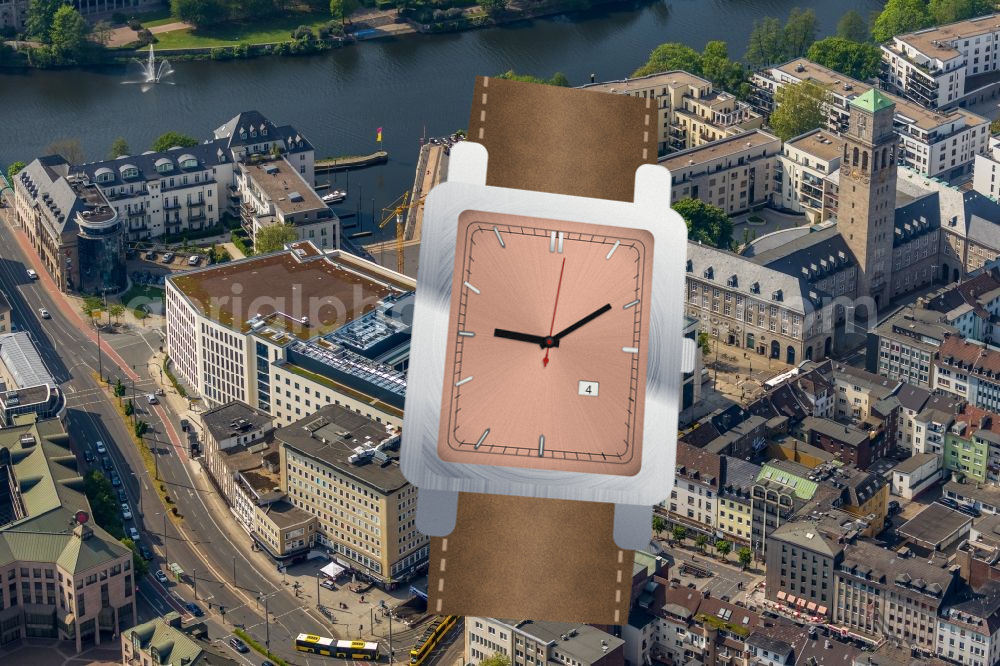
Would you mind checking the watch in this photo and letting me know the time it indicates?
9:09:01
